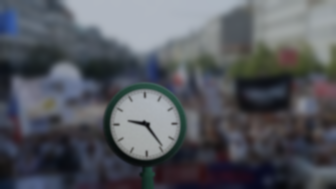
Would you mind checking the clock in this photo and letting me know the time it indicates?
9:24
